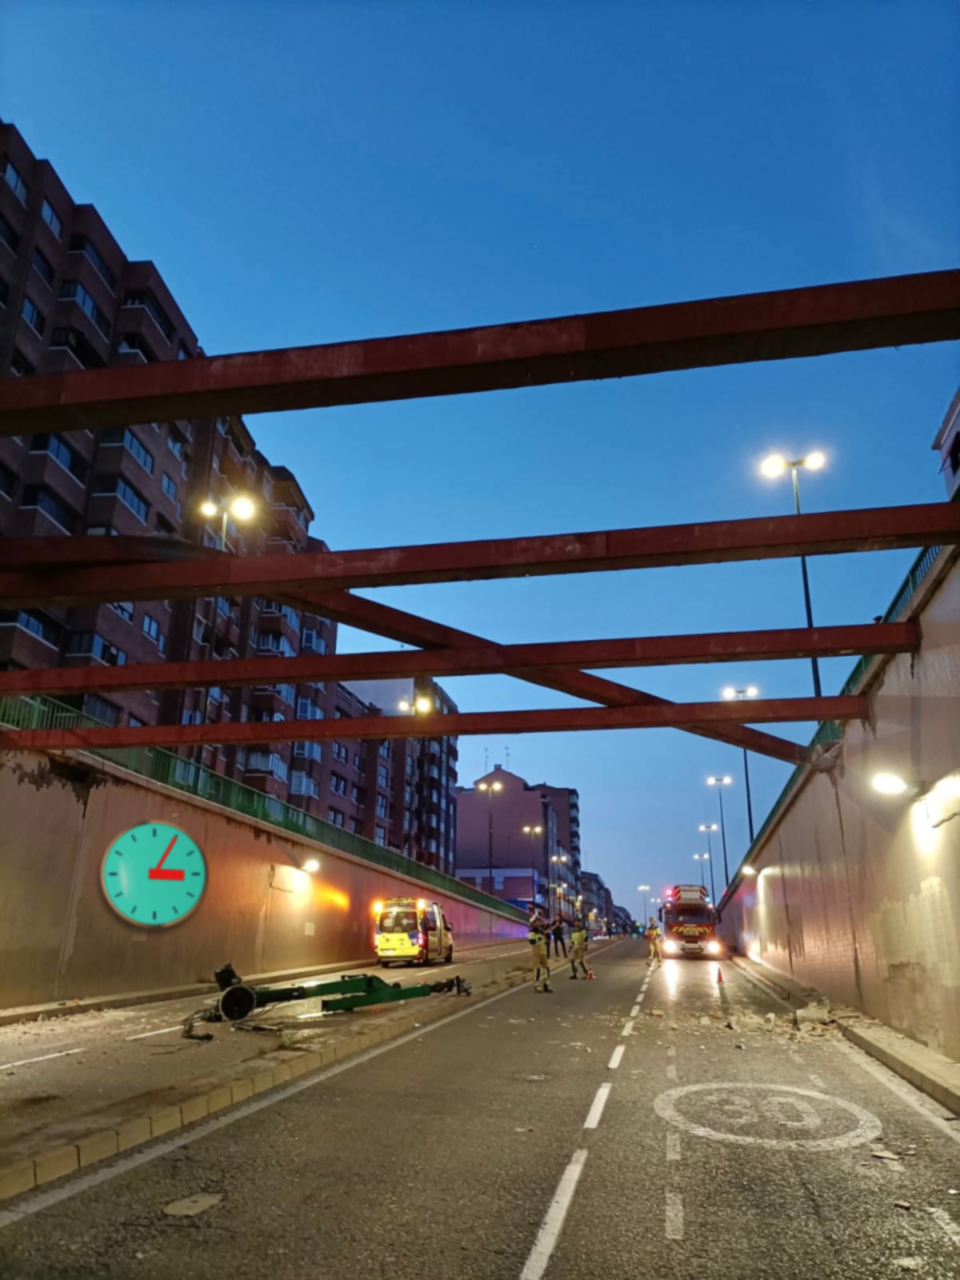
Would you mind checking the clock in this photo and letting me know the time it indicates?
3:05
